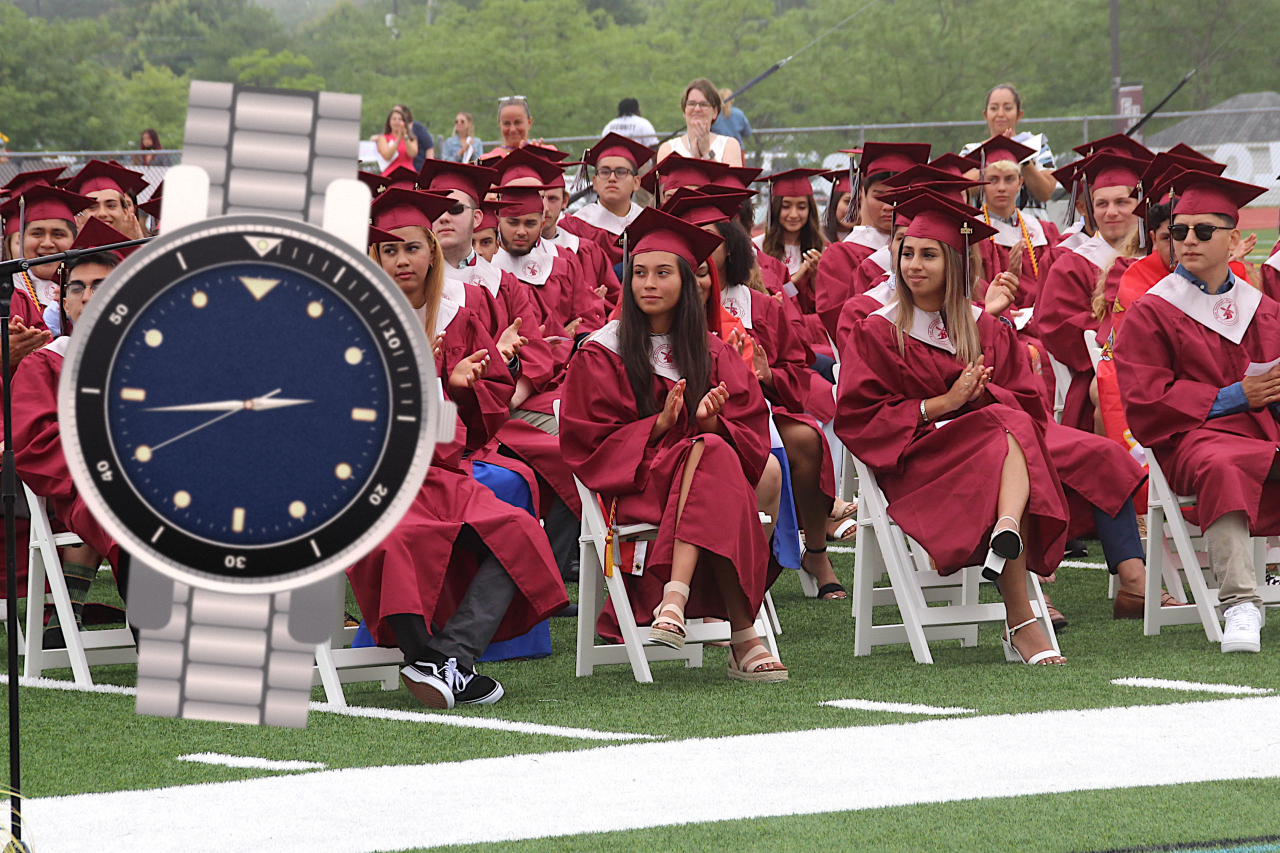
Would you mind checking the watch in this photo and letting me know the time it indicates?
2:43:40
